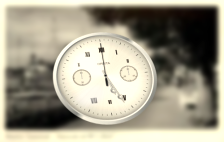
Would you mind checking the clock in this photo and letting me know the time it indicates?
5:26
